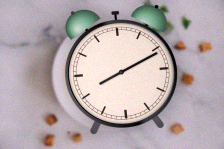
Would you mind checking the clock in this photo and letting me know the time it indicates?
8:11
